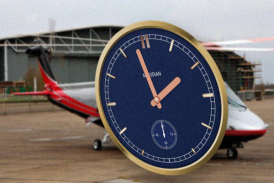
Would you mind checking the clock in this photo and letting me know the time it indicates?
1:58
